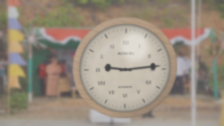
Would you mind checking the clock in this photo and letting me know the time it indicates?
9:14
